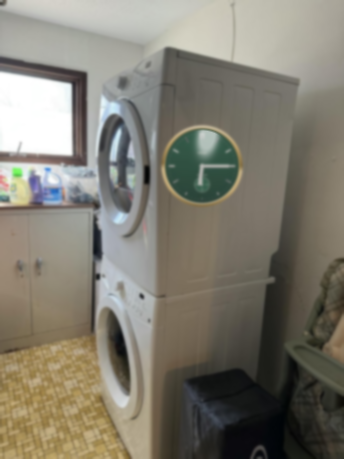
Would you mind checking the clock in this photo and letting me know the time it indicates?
6:15
